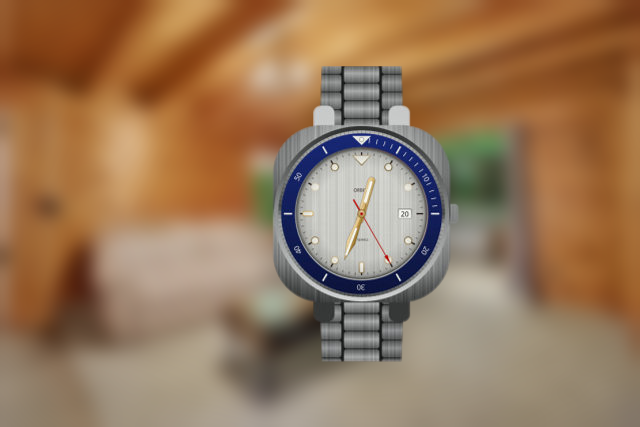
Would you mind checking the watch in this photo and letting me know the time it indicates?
12:33:25
